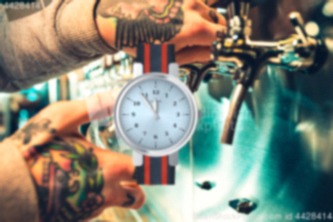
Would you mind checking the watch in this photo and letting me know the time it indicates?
11:54
